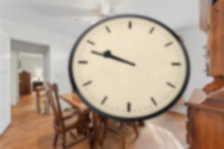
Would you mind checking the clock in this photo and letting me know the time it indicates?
9:48
